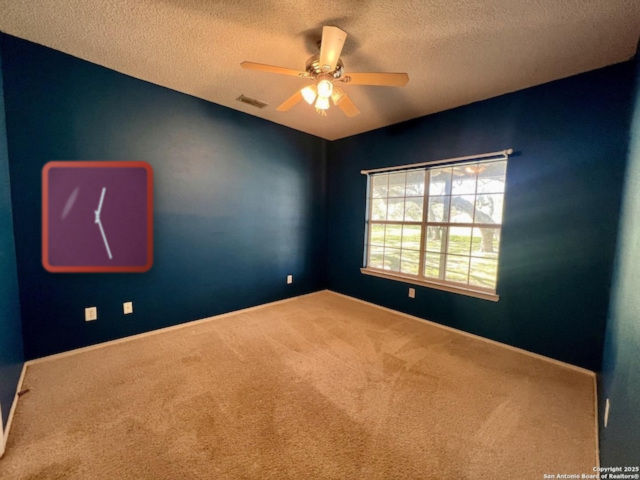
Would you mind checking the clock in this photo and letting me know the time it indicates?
12:27
